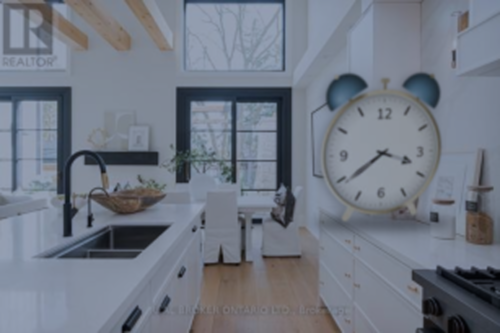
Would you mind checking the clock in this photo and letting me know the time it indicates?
3:39
